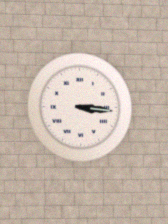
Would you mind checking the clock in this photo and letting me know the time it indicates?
3:16
